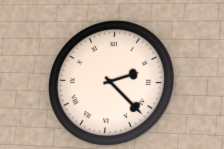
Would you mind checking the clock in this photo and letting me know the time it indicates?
2:22
